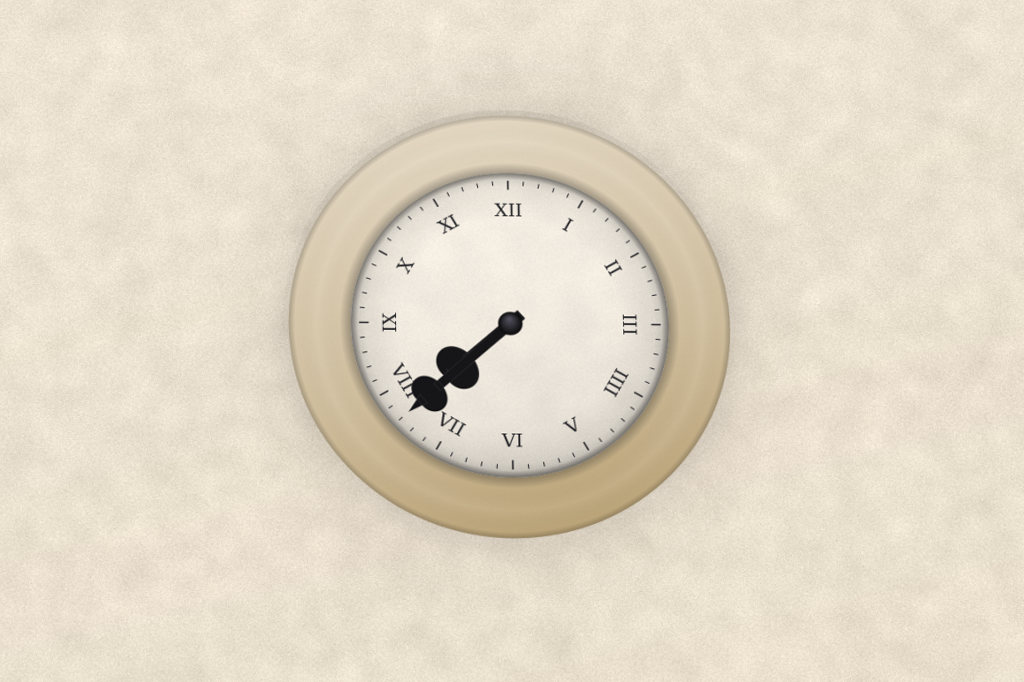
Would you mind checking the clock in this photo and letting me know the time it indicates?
7:38
